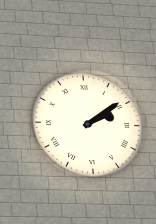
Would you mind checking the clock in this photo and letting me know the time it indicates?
2:09
